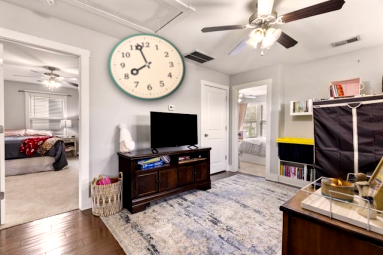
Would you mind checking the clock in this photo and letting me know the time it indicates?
7:57
